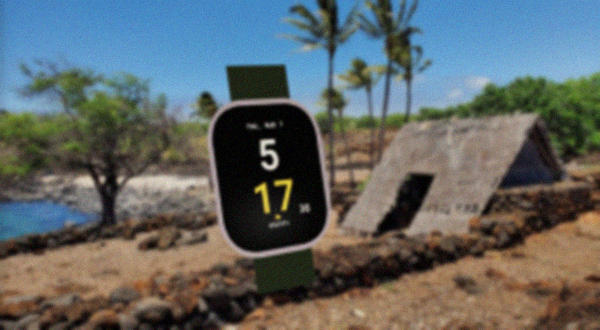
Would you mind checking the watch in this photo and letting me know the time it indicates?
5:17
